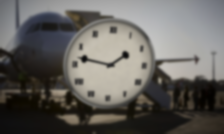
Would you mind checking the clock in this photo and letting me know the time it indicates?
1:47
